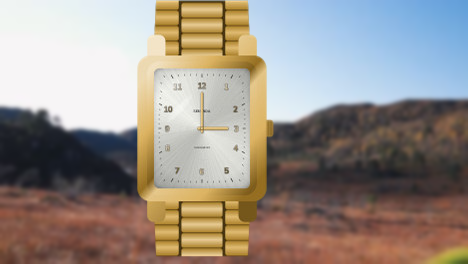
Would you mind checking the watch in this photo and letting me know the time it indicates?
3:00
